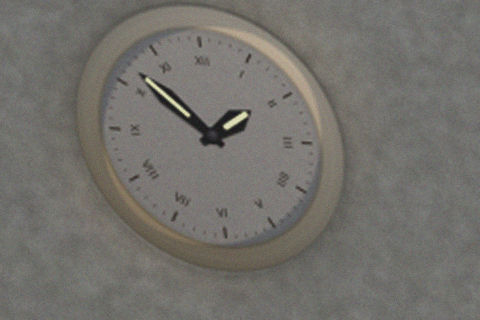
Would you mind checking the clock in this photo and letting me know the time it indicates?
1:52
